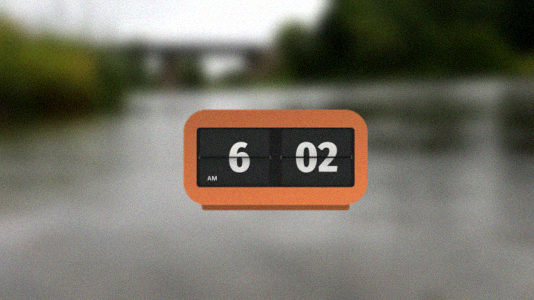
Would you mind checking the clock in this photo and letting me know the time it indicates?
6:02
